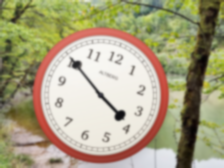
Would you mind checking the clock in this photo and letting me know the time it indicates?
3:50
